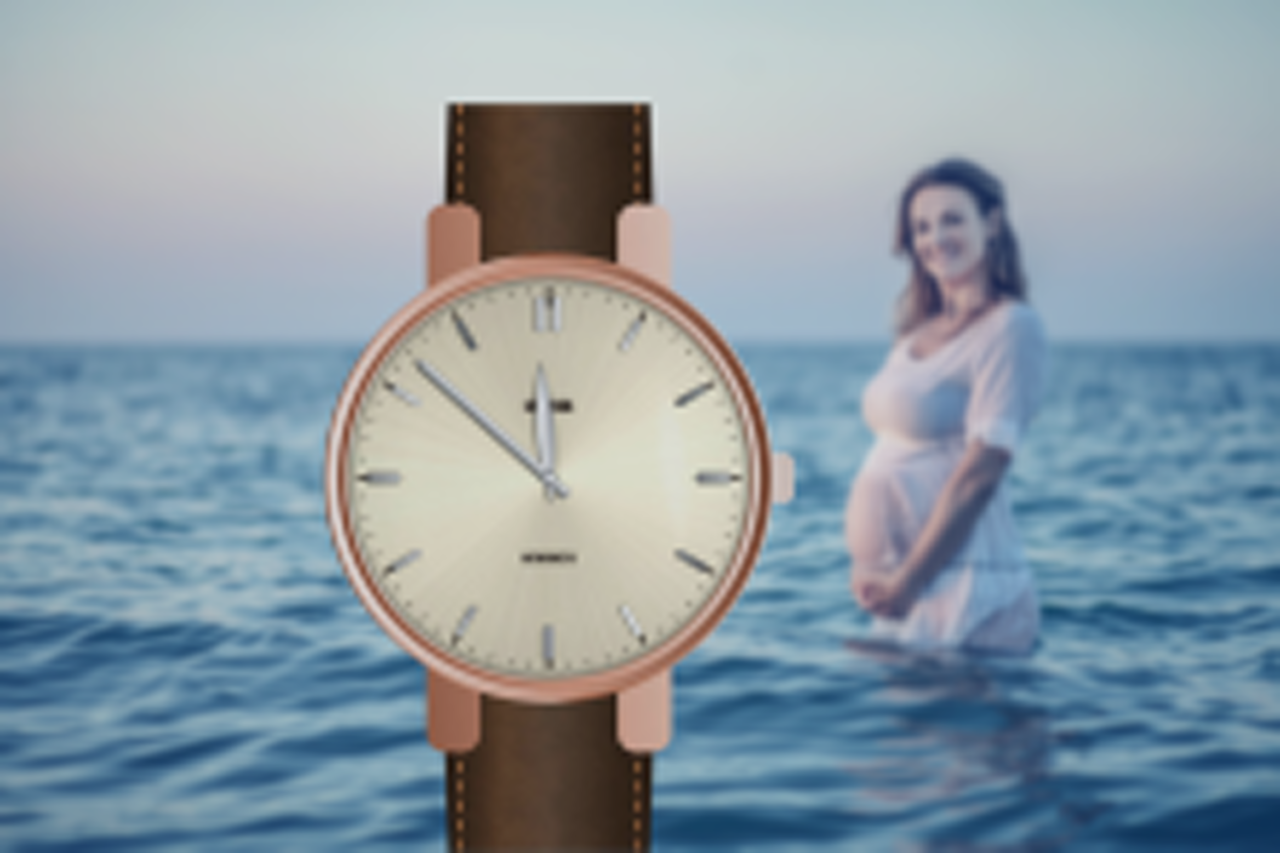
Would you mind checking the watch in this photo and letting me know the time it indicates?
11:52
